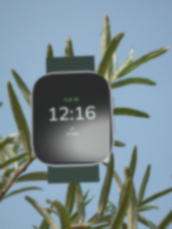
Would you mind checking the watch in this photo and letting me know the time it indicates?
12:16
